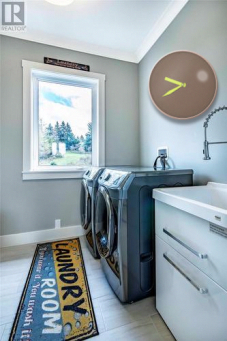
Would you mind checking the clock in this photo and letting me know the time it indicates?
9:40
